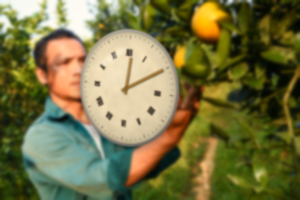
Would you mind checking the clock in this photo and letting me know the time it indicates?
12:10
